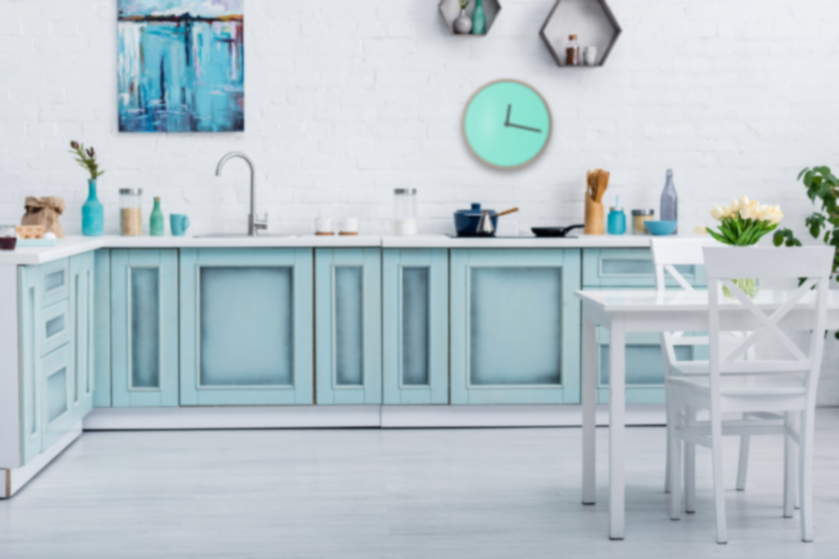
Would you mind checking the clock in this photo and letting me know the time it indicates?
12:17
